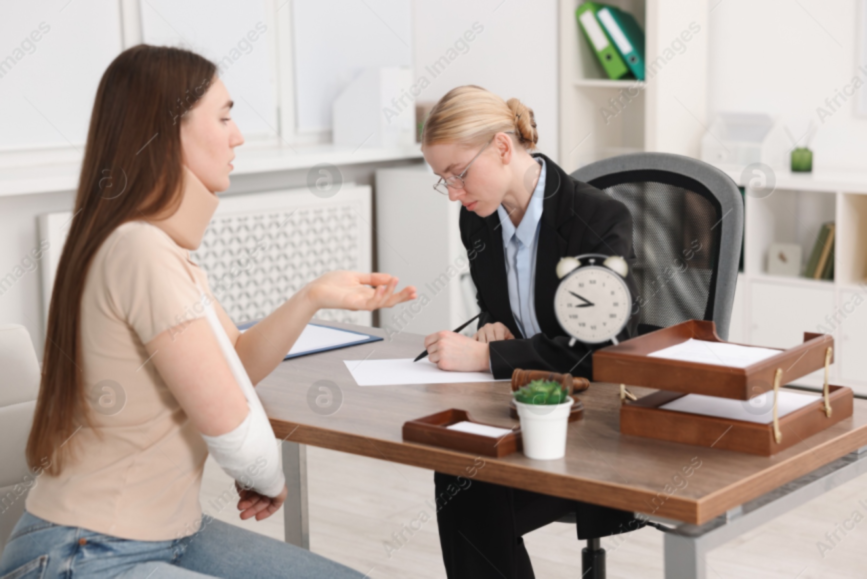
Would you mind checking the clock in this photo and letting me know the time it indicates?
8:50
